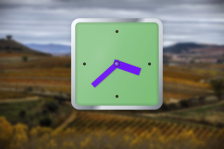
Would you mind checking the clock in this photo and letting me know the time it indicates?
3:38
